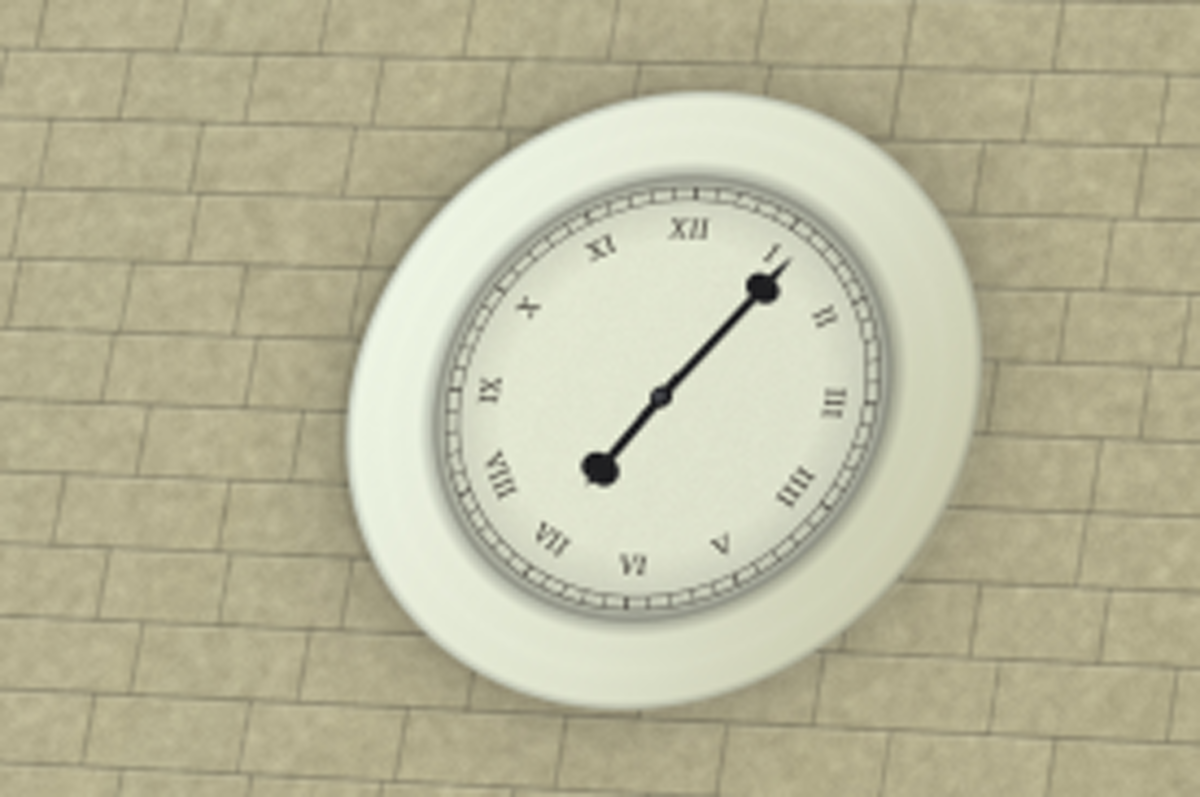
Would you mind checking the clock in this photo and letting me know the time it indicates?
7:06
